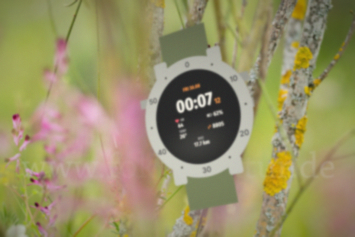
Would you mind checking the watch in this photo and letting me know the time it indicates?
0:07
